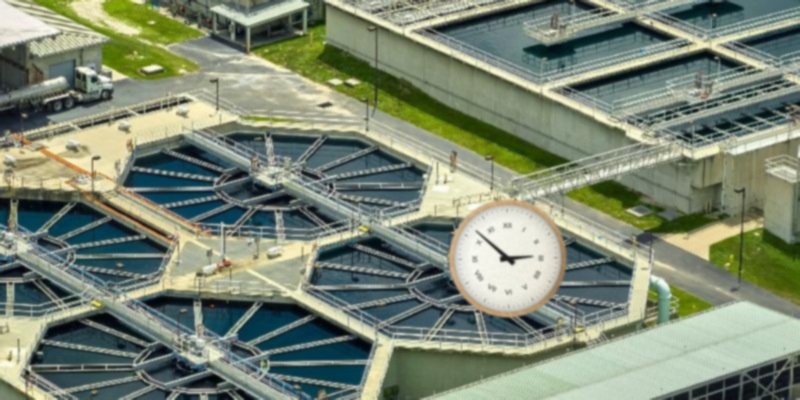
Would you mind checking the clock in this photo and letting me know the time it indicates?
2:52
